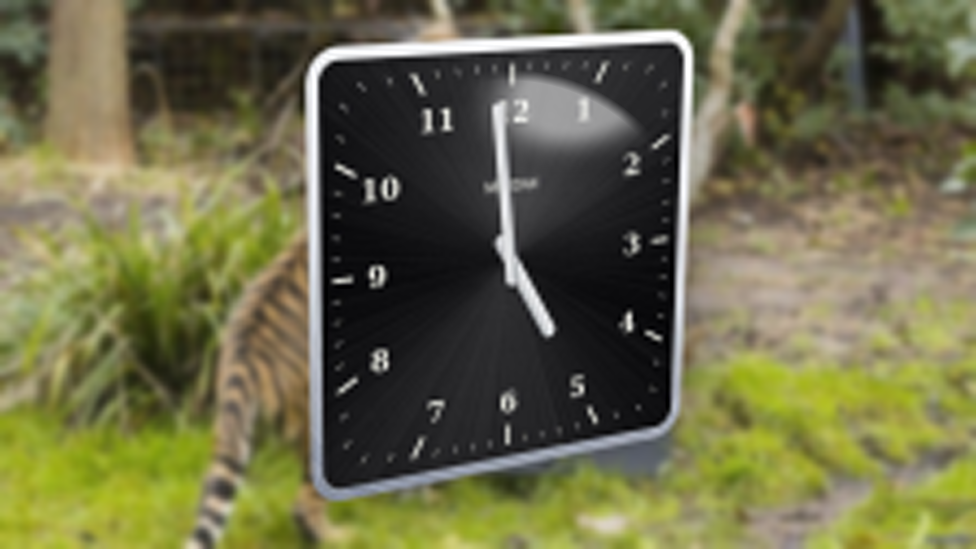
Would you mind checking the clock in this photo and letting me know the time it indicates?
4:59
